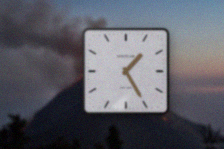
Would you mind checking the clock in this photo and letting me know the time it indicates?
1:25
